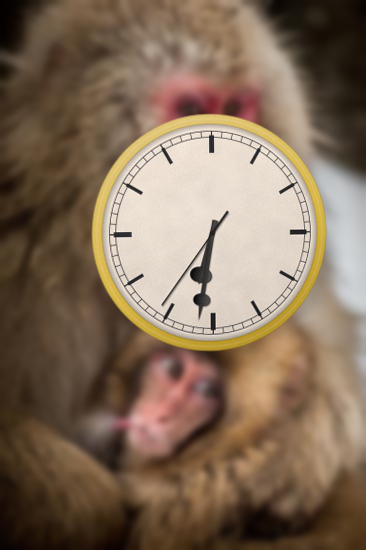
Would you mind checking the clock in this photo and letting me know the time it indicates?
6:31:36
